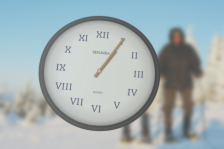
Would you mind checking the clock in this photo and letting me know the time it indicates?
1:05
